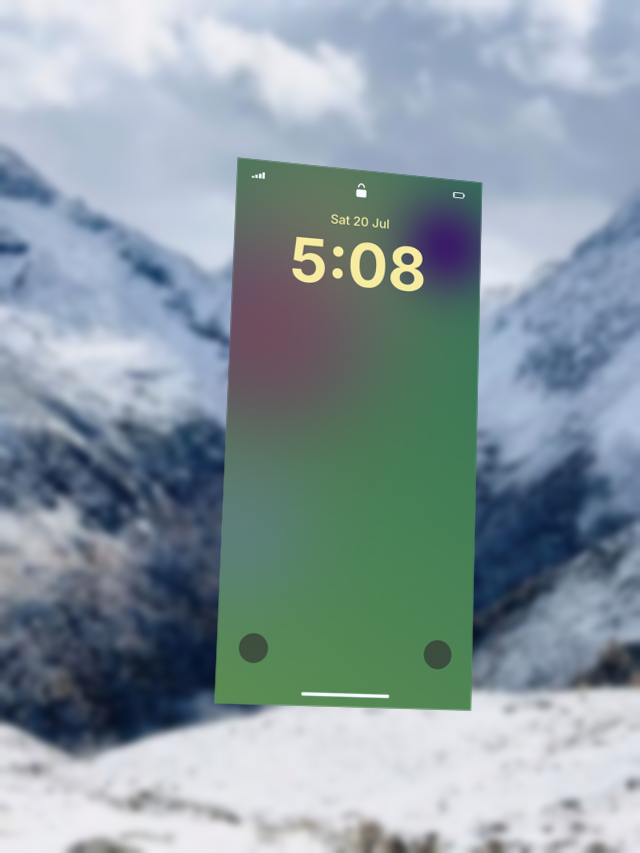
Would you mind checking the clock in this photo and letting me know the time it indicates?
5:08
